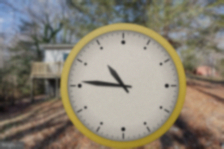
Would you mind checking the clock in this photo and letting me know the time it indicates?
10:46
